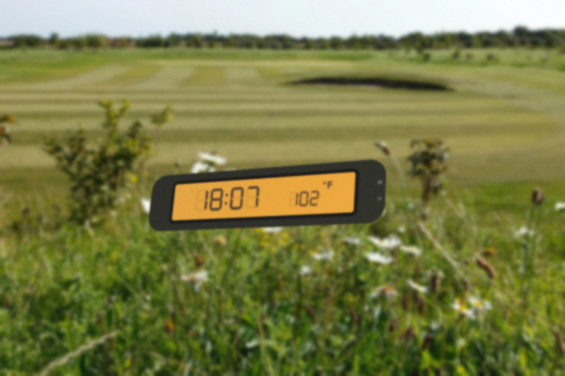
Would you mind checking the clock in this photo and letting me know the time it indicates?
18:07
